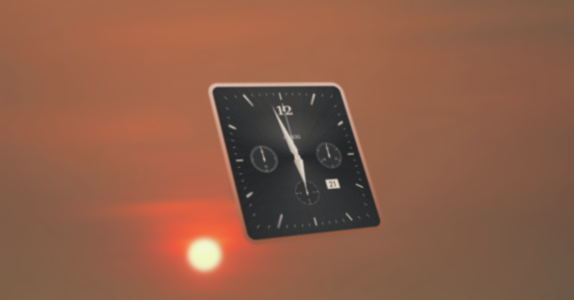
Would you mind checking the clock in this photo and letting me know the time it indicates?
5:58
